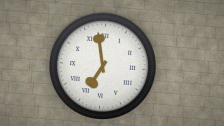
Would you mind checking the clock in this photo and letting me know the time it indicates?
6:58
